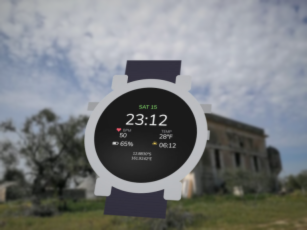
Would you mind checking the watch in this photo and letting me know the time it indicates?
23:12
